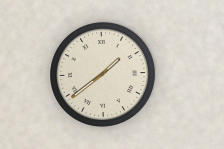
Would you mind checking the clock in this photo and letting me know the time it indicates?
1:39
